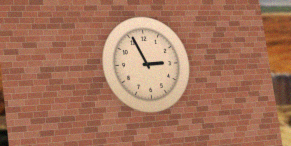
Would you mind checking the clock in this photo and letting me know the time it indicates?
2:56
